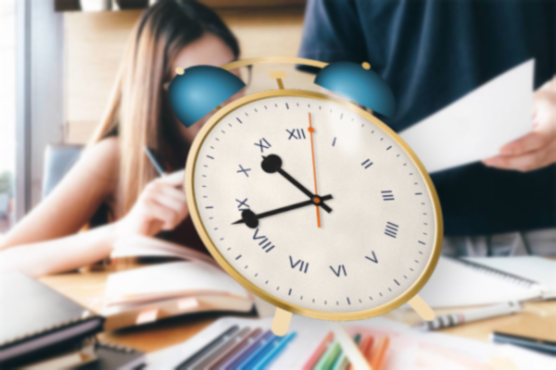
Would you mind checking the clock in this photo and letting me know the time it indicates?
10:43:02
